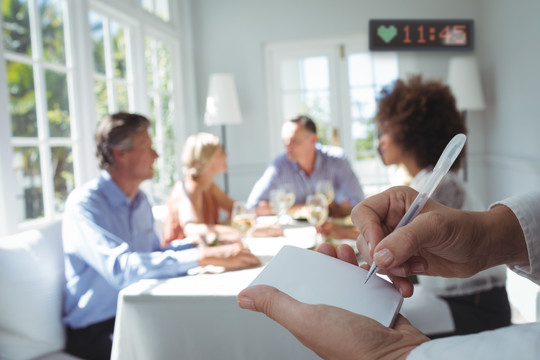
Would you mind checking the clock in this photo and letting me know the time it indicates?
11:45
